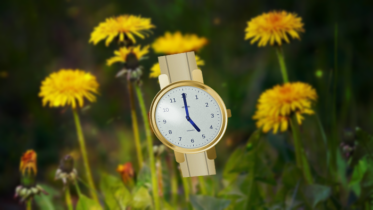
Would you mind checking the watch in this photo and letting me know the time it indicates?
5:00
